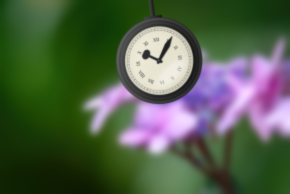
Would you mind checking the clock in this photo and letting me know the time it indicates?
10:06
